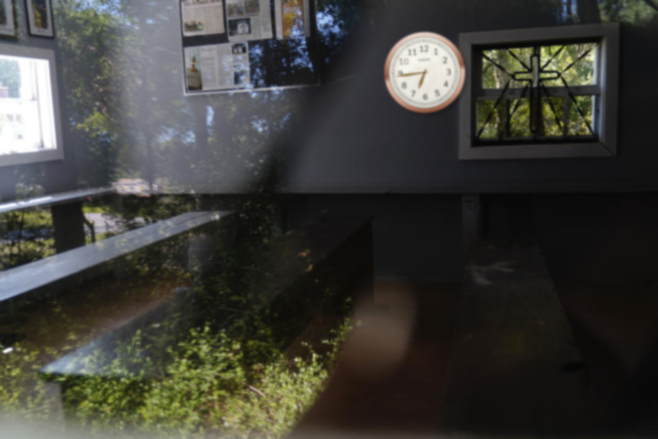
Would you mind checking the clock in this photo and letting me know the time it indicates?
6:44
